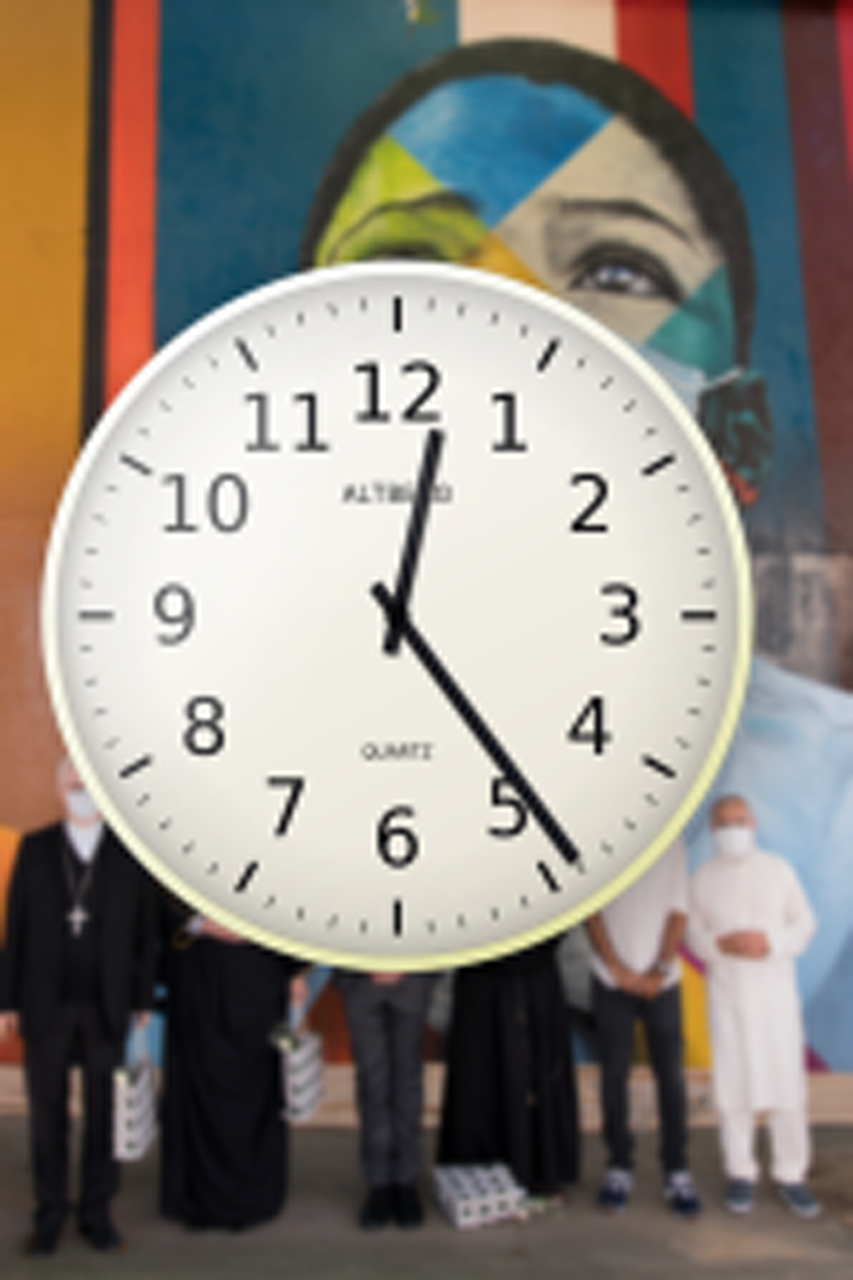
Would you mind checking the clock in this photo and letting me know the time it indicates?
12:24
